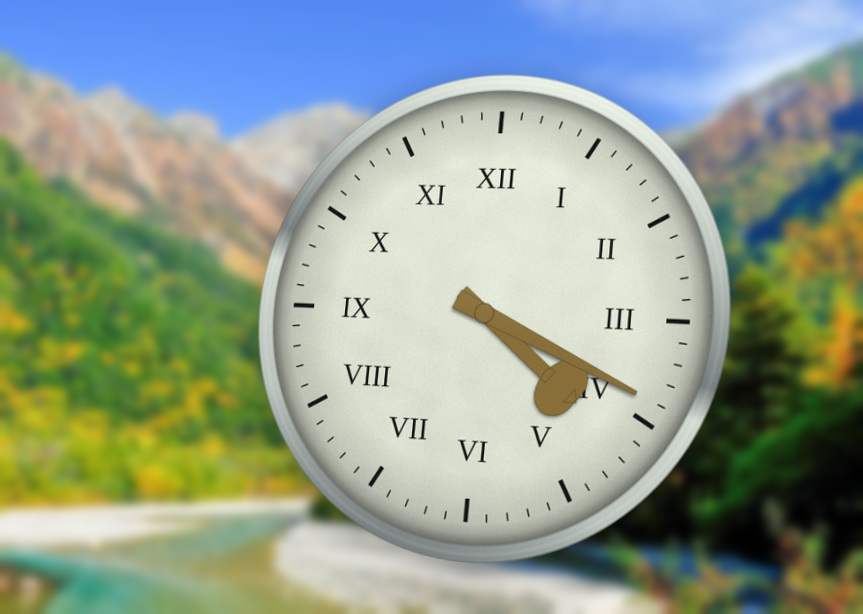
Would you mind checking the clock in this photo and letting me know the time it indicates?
4:19
